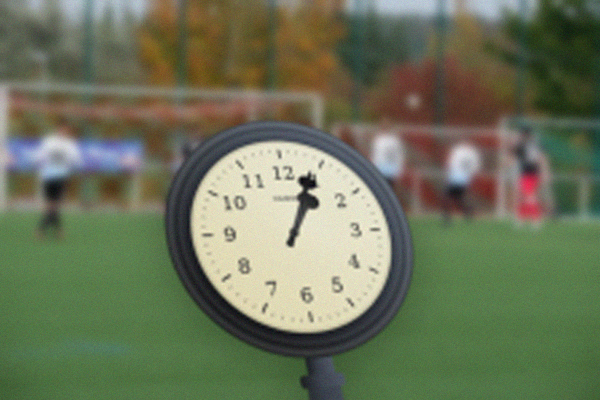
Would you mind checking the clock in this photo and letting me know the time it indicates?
1:04
